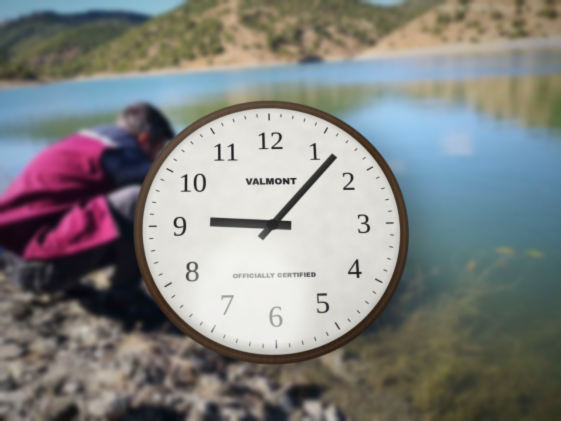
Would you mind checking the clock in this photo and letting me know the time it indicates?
9:07
